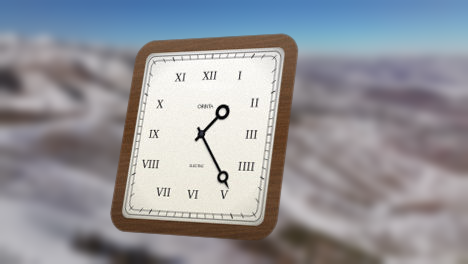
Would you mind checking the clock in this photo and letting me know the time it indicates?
1:24
